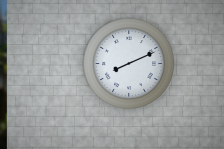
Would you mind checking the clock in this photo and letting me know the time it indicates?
8:11
